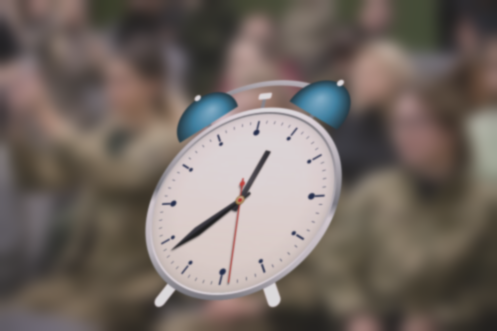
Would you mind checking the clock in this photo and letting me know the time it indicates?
12:38:29
